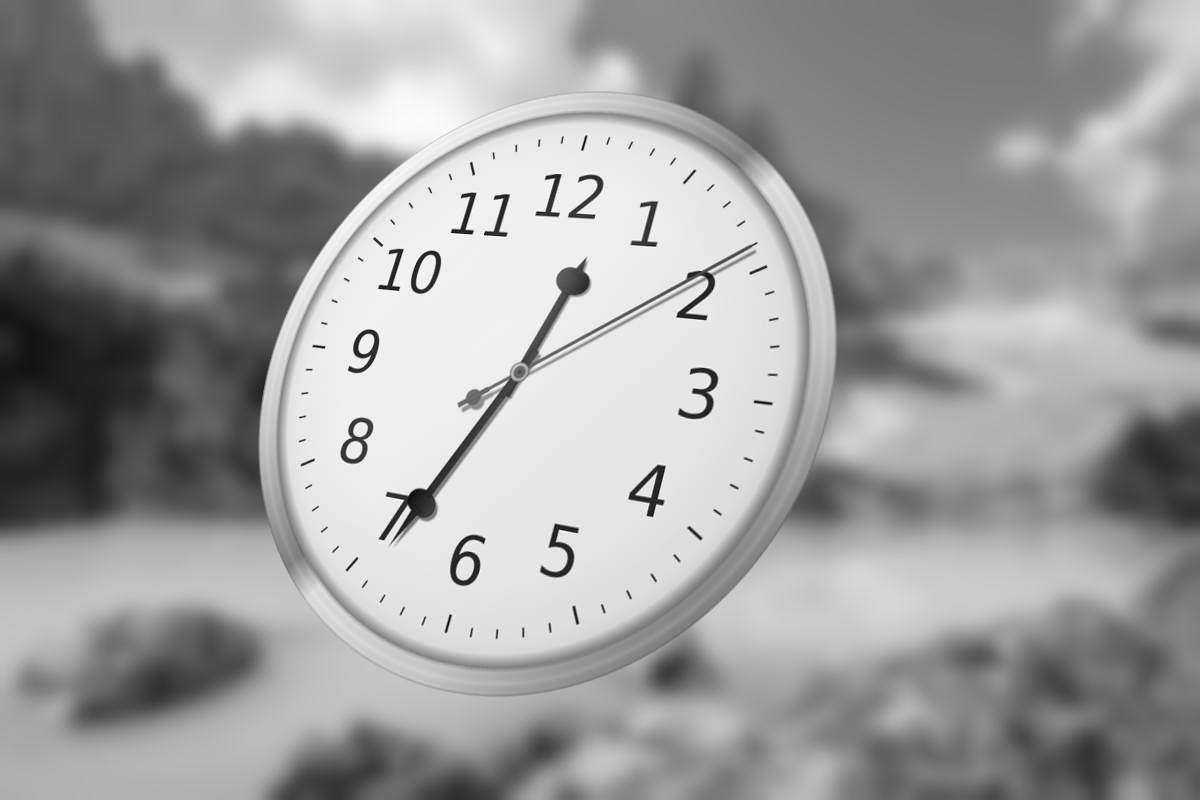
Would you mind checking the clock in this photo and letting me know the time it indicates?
12:34:09
